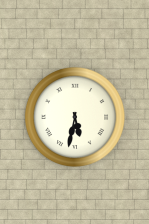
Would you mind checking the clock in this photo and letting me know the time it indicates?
5:32
